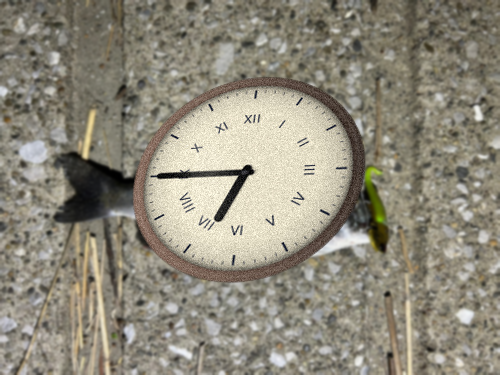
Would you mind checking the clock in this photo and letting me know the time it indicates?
6:45
